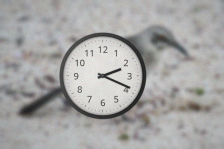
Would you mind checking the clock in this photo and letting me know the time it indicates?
2:19
